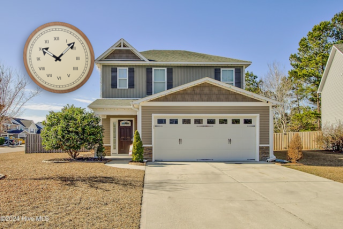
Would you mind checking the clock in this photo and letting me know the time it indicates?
10:08
